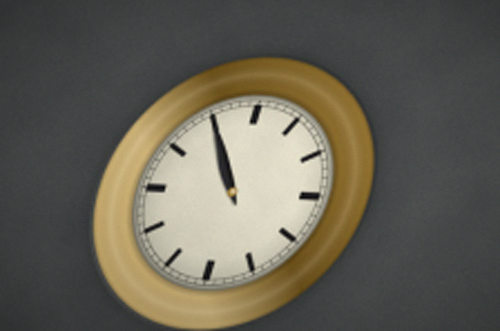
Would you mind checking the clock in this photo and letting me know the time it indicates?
10:55
